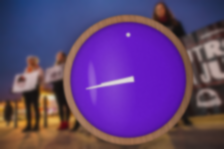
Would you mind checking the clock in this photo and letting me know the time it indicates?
8:43
